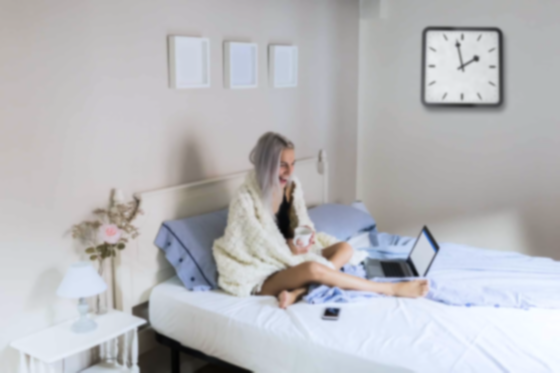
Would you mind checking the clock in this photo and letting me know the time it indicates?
1:58
